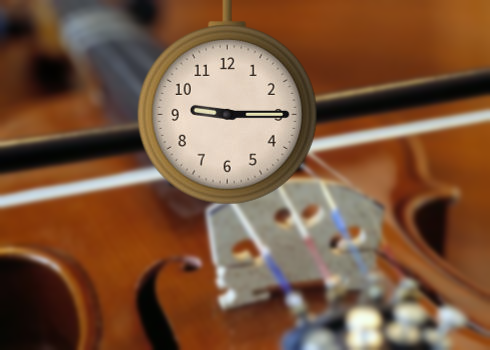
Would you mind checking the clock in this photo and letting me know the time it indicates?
9:15
